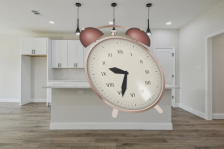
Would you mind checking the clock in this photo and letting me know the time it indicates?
9:34
